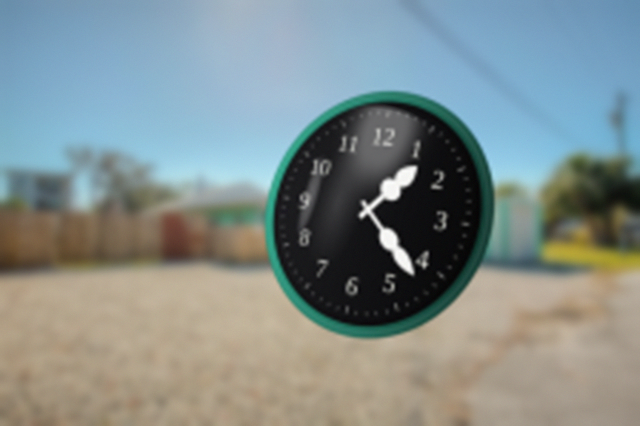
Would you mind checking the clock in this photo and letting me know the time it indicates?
1:22
